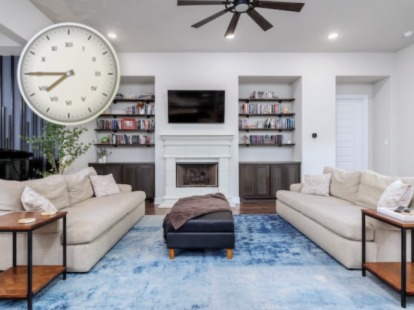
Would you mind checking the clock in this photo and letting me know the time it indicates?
7:45
